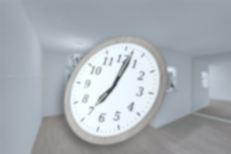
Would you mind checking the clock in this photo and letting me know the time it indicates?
7:02
